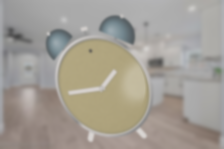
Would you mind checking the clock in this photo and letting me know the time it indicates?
1:45
